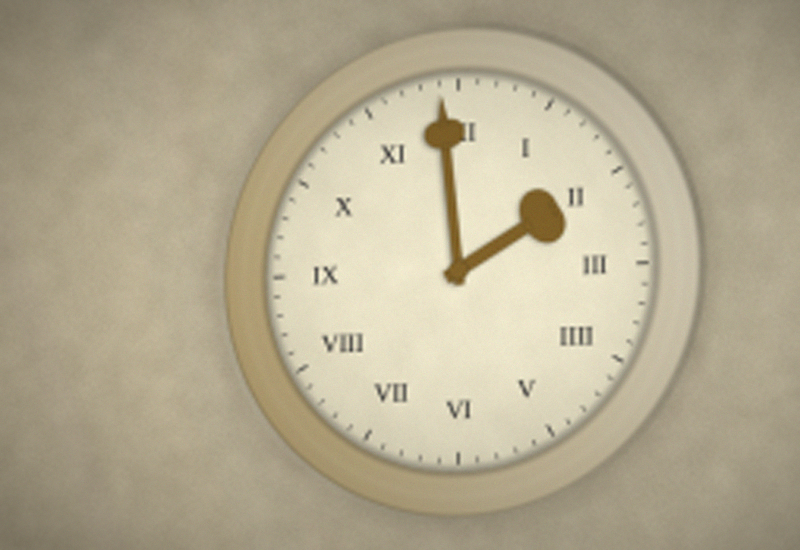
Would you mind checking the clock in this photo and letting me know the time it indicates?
1:59
